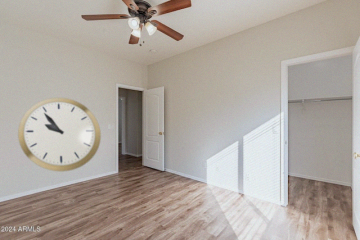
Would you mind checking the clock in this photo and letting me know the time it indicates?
9:54
